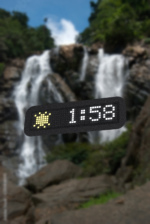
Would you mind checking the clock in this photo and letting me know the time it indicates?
1:58
